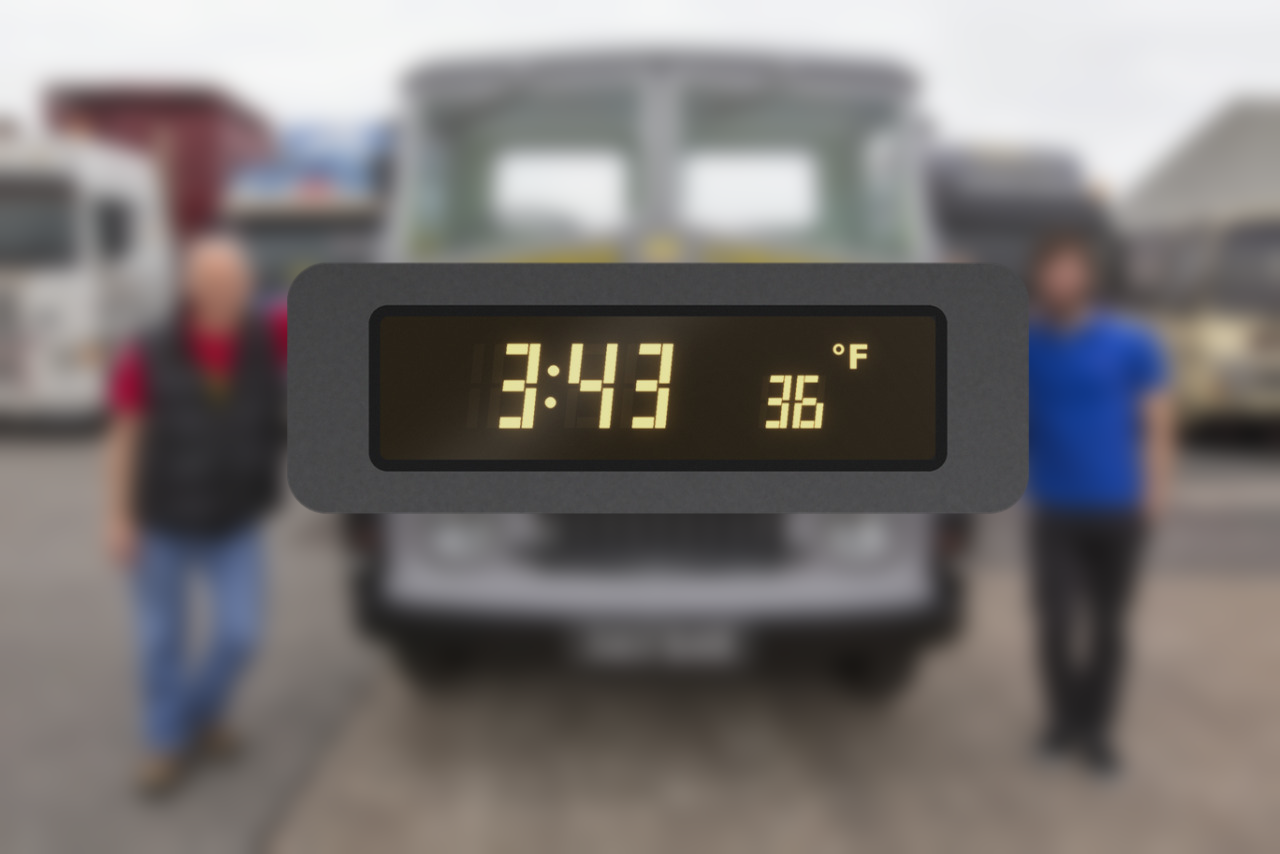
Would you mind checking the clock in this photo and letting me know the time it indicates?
3:43
